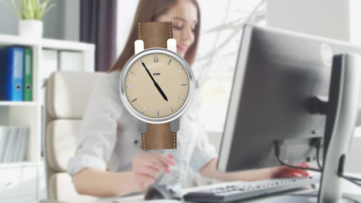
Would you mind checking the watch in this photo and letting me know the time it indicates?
4:55
